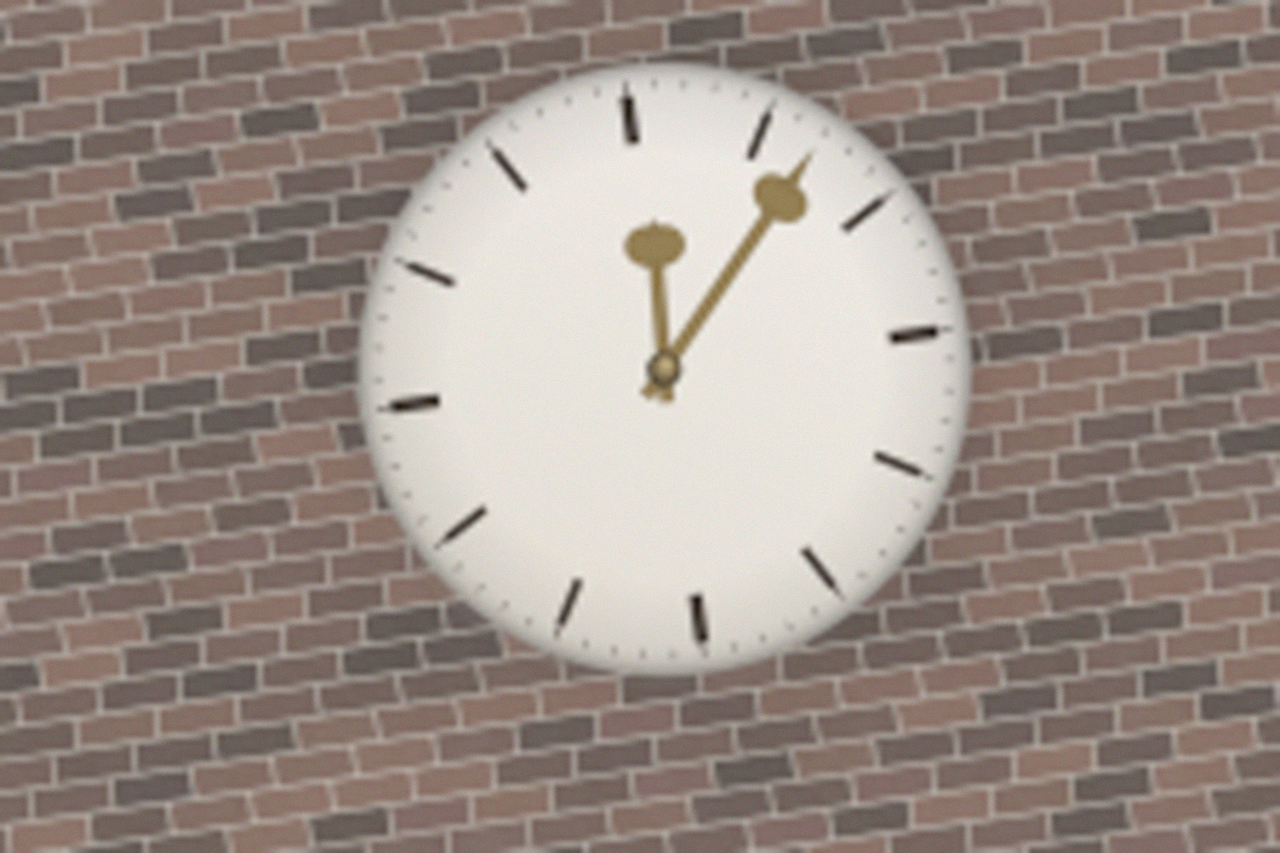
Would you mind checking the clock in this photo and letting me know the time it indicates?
12:07
